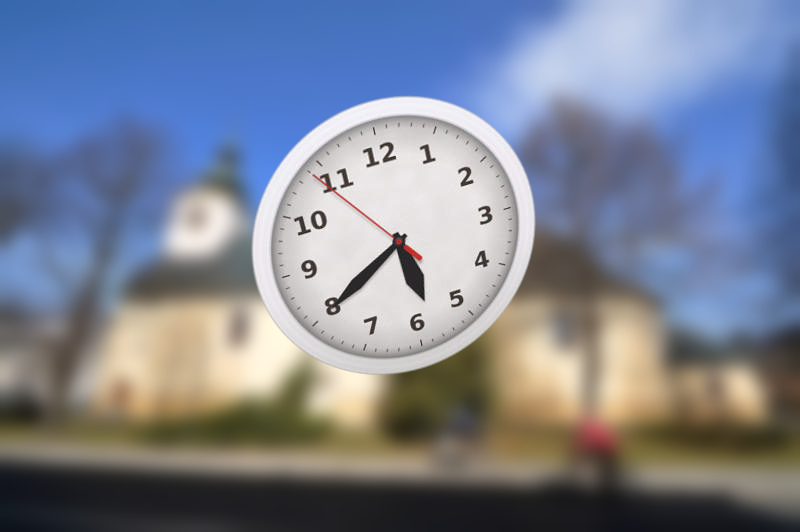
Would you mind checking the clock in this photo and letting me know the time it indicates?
5:39:54
